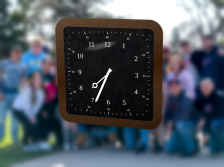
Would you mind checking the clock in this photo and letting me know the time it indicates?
7:34
